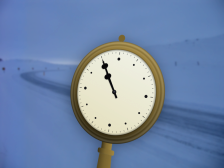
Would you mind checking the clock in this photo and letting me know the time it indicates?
10:55
